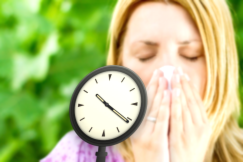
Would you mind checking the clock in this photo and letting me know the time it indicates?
10:21
